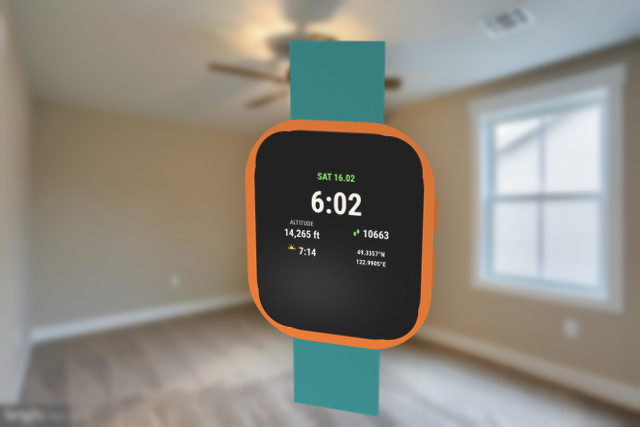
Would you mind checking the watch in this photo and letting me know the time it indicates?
6:02
